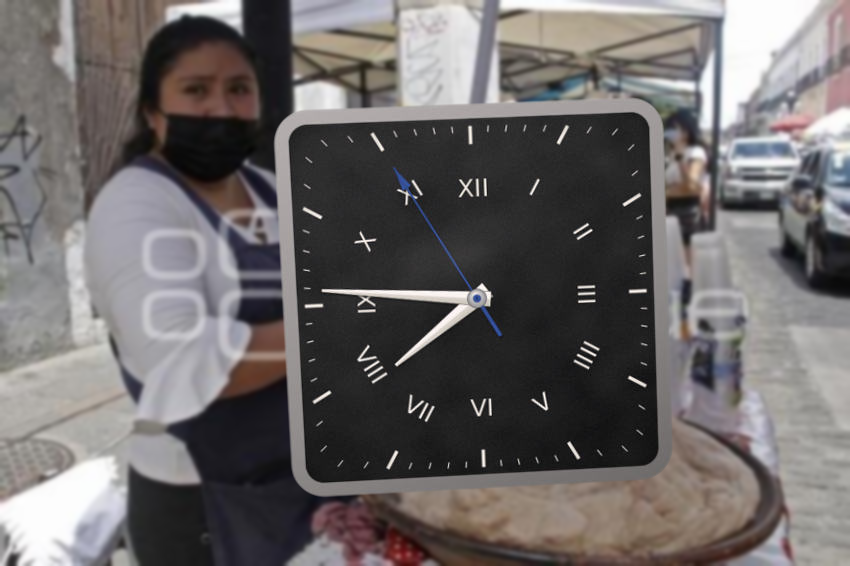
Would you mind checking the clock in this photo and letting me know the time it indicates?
7:45:55
